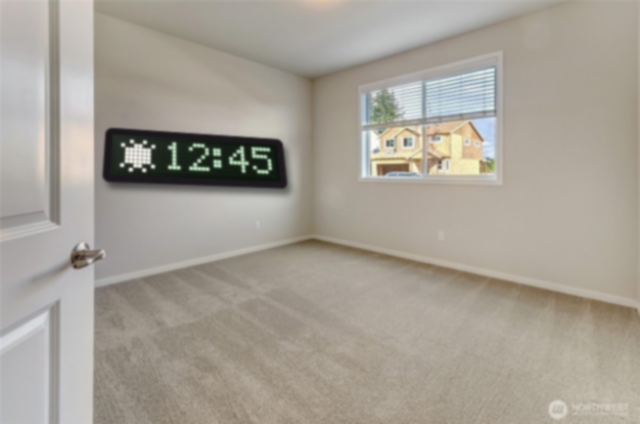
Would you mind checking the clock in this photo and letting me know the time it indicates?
12:45
